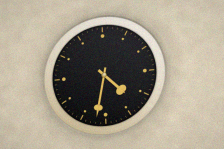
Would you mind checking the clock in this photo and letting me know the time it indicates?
4:32
